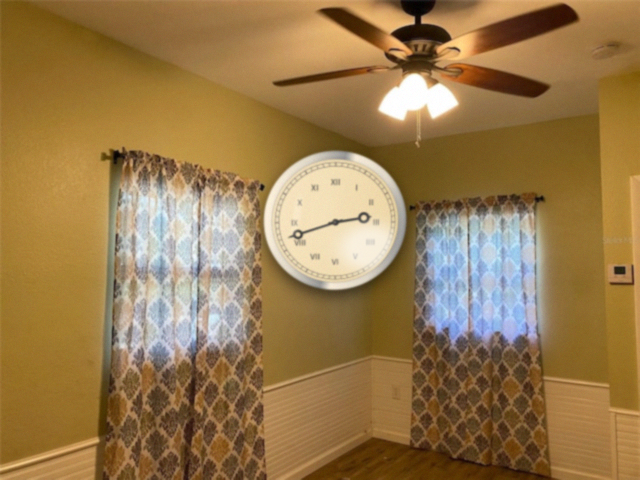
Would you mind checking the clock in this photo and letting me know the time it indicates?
2:42
